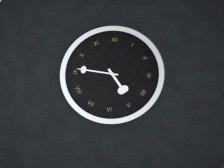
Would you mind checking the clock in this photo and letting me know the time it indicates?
4:46
